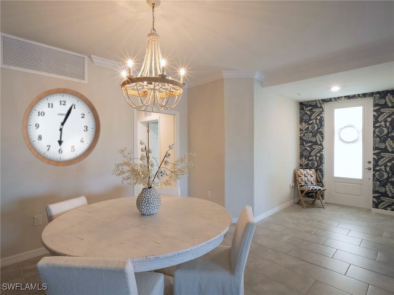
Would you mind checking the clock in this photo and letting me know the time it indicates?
6:04
